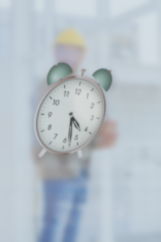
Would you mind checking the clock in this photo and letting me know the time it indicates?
4:28
